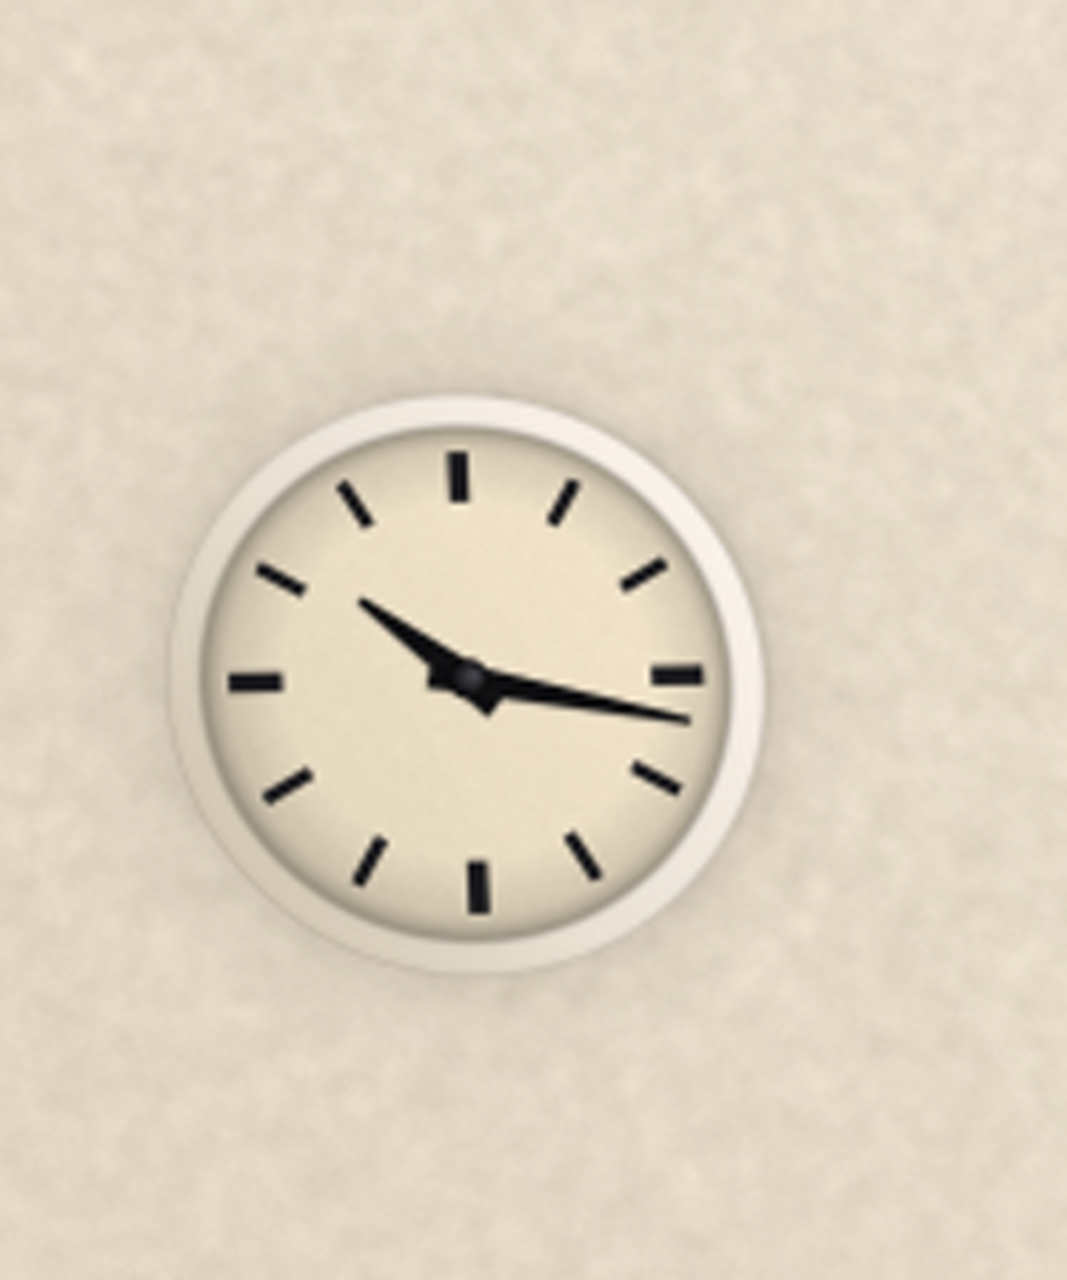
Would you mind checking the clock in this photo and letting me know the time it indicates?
10:17
